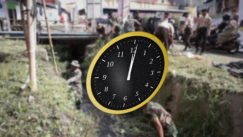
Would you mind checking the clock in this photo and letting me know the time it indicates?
12:01
